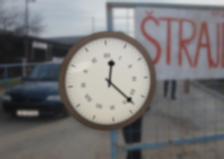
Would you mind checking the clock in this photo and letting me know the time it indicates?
12:23
